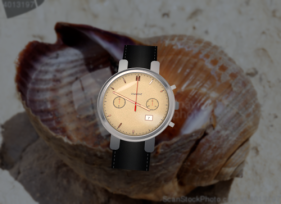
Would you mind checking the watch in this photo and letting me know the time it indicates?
3:49
